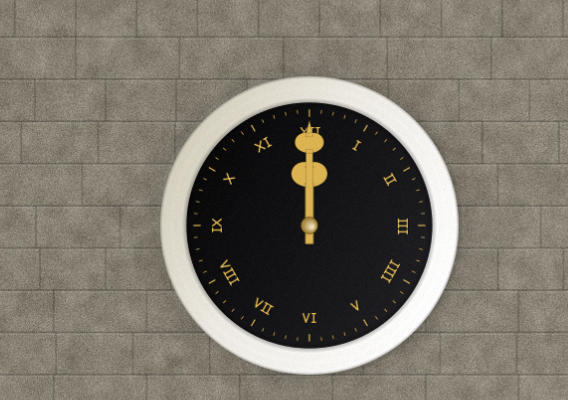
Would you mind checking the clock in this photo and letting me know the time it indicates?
12:00
